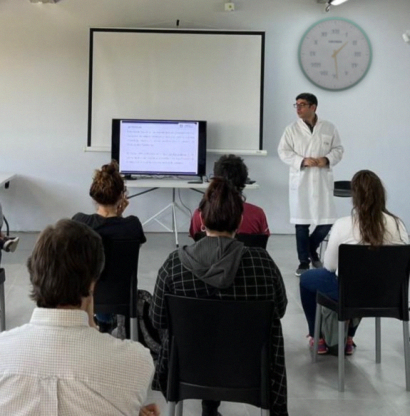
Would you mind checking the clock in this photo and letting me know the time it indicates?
1:29
